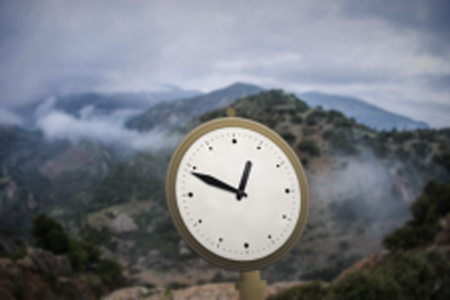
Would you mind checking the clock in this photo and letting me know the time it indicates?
12:49
